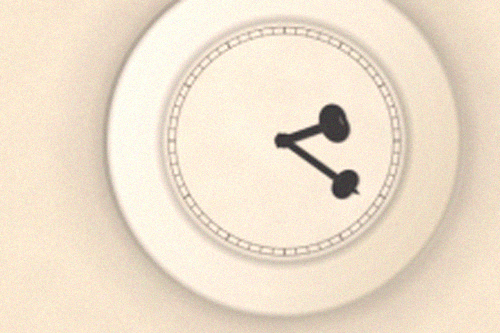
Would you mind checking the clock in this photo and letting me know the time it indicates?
2:21
